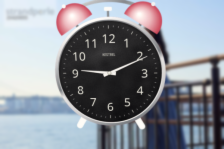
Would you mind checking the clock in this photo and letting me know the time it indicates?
9:11
